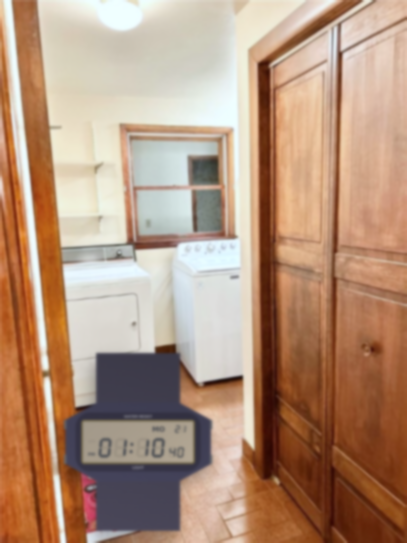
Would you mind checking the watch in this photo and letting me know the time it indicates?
1:10
